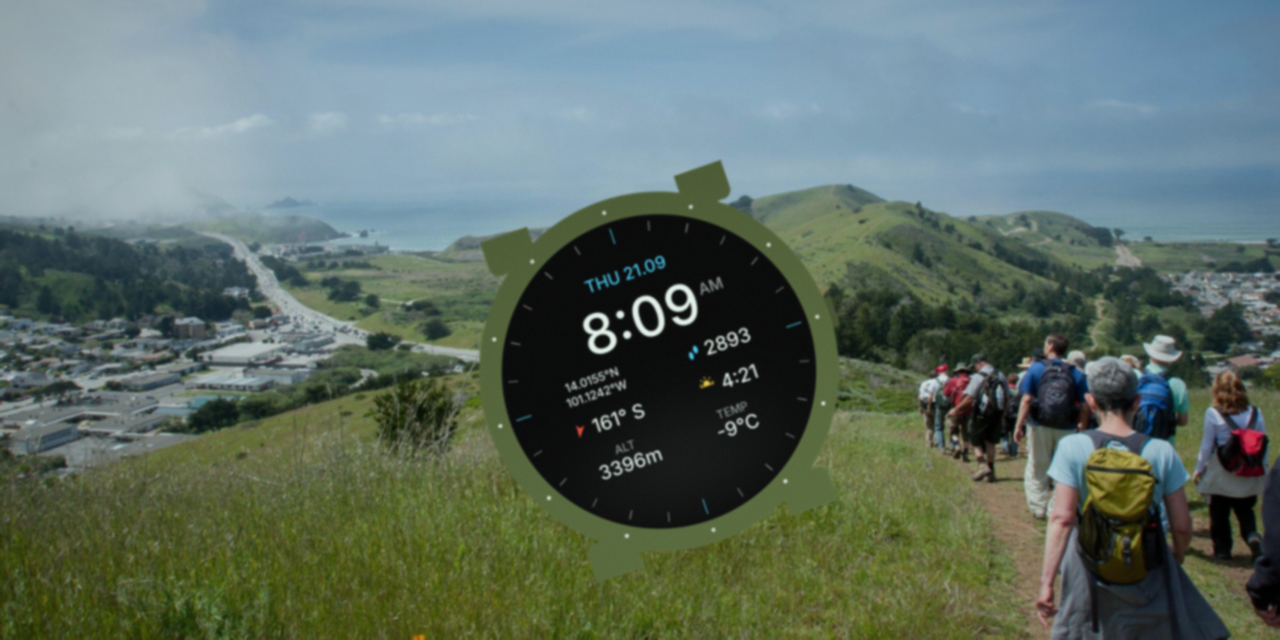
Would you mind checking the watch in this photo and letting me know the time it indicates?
8:09
